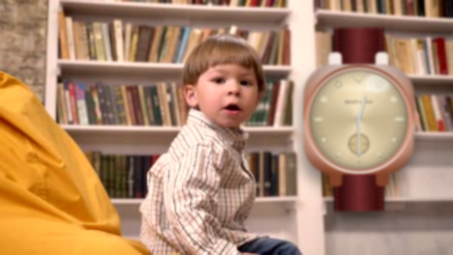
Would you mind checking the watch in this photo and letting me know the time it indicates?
12:30
